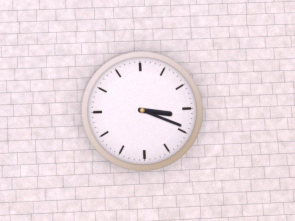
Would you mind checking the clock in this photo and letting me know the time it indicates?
3:19
